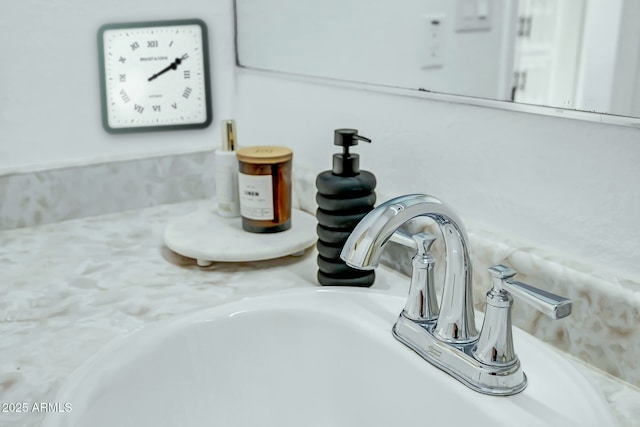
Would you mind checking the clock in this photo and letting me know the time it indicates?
2:10
